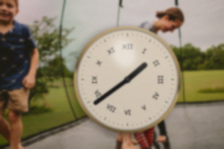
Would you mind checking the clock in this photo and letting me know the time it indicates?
1:39
